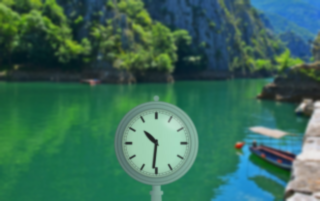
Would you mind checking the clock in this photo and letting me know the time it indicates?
10:31
